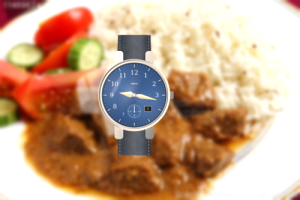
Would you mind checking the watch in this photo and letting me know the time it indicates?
9:17
